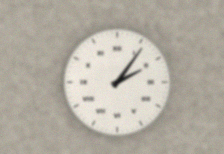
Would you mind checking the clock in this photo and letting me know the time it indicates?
2:06
